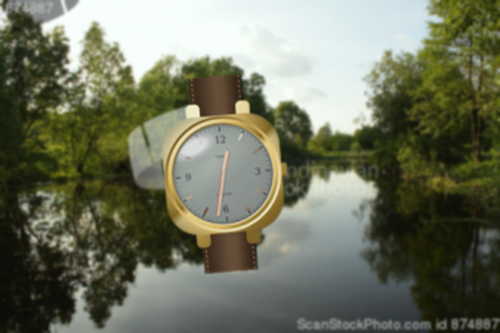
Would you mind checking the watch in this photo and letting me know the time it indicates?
12:32
